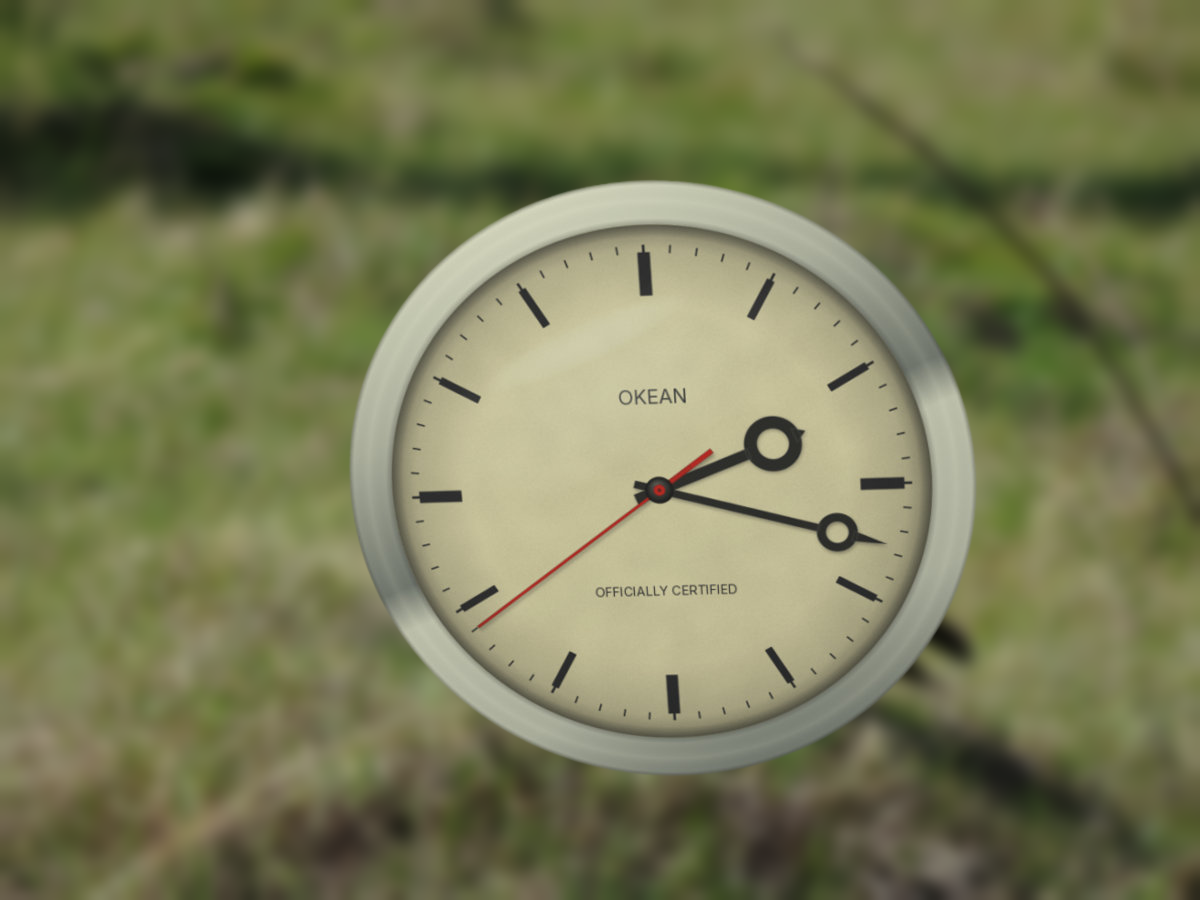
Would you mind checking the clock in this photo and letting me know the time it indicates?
2:17:39
